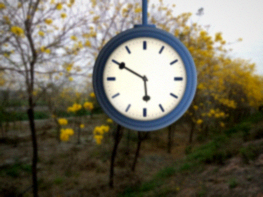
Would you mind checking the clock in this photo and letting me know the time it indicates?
5:50
